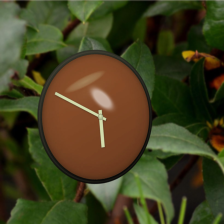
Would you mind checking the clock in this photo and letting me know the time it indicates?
5:49
